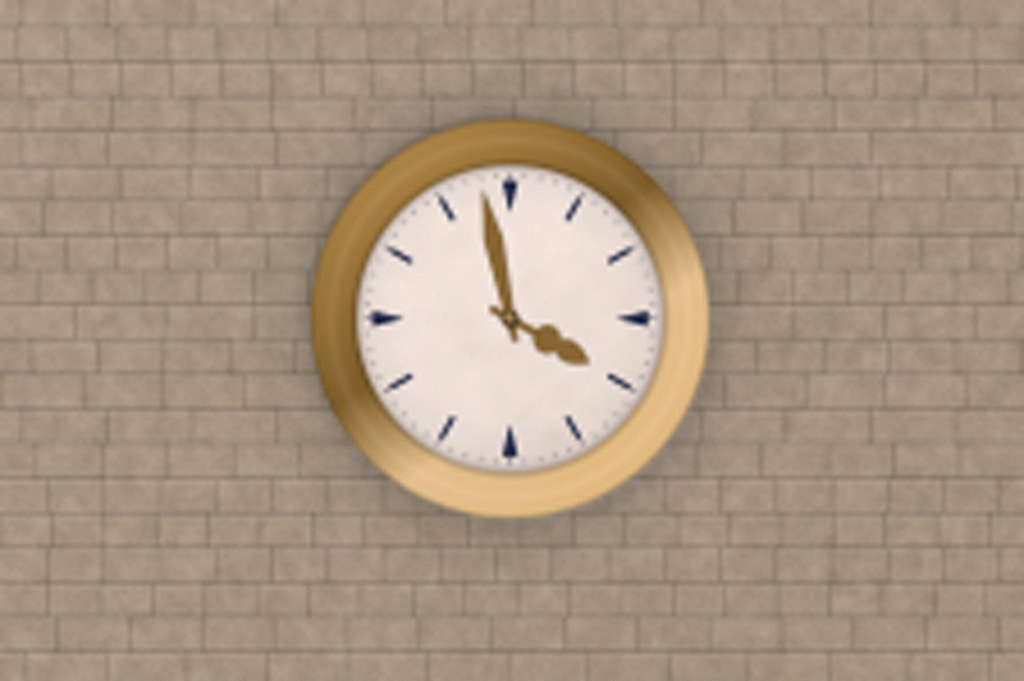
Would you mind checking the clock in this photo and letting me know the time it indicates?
3:58
